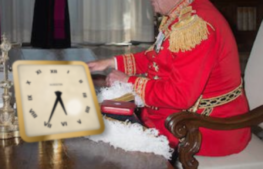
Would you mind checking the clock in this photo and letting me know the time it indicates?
5:35
